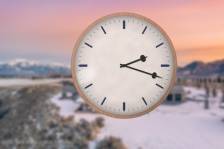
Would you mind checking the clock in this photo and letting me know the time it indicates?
2:18
